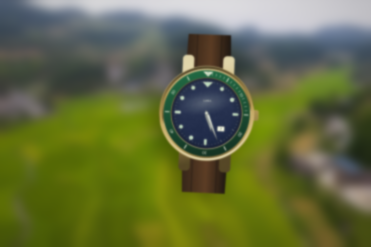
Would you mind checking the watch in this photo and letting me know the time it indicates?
5:26
